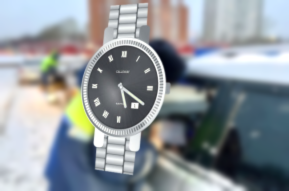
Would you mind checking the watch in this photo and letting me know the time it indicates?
5:20
